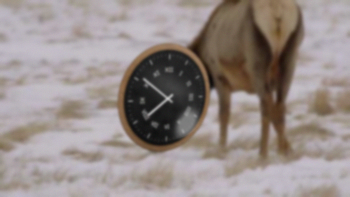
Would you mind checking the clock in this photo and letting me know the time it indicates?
7:51
